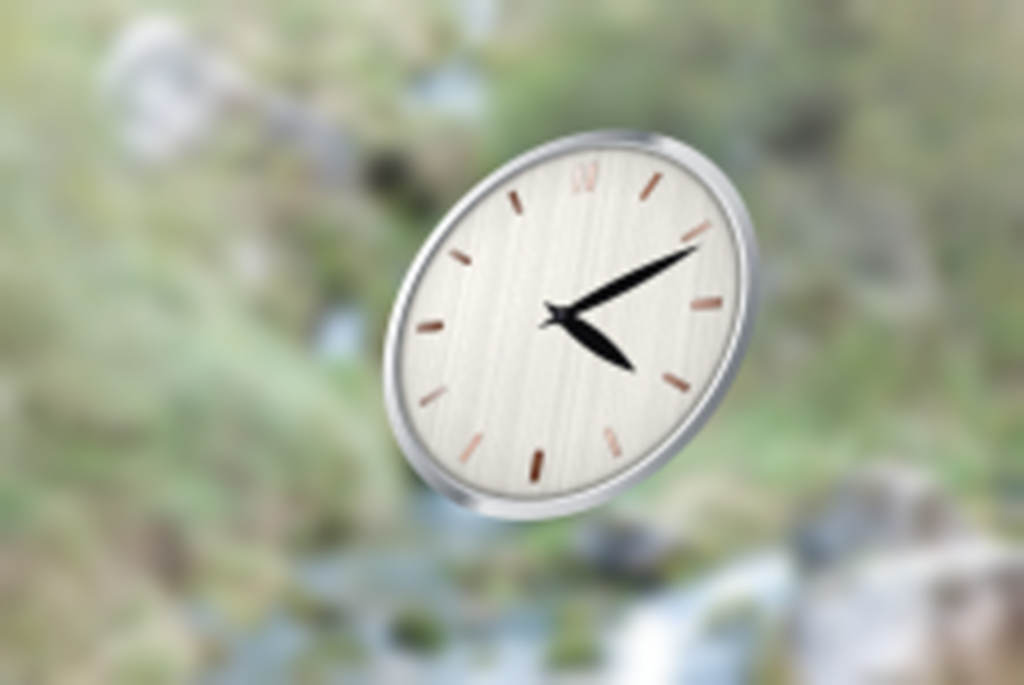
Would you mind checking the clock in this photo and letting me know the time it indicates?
4:11
